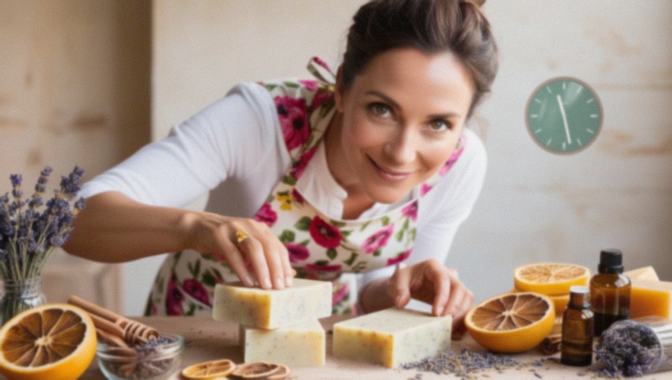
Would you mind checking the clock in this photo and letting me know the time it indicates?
11:28
